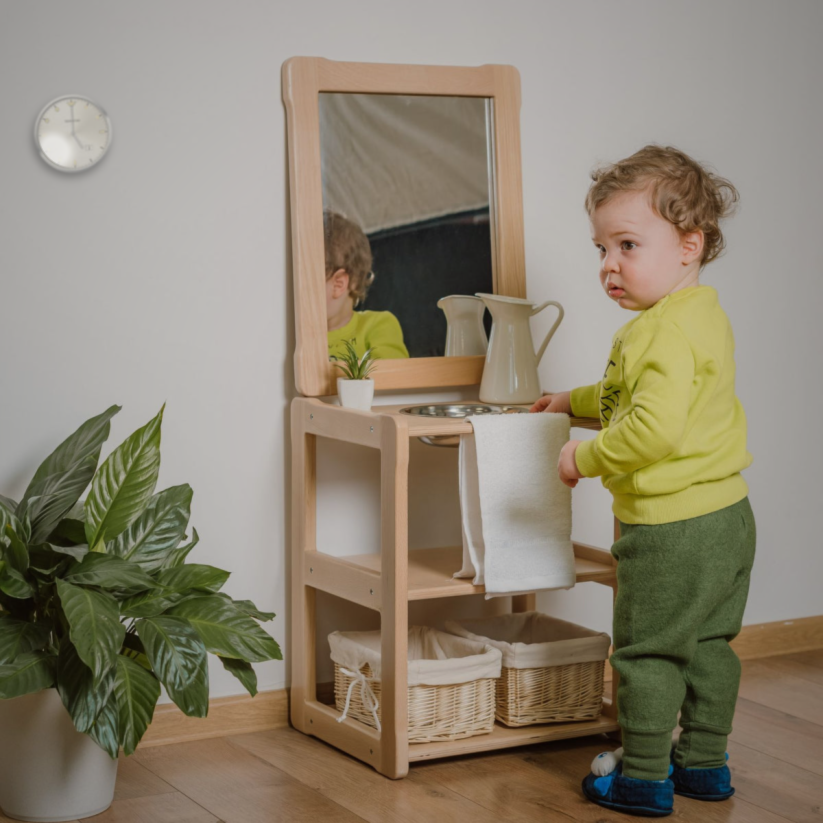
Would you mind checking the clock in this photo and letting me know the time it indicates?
5:00
